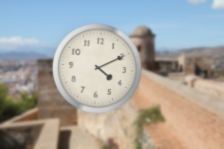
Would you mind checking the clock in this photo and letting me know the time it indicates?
4:10
